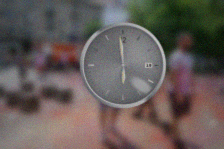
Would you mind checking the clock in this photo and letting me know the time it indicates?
5:59
